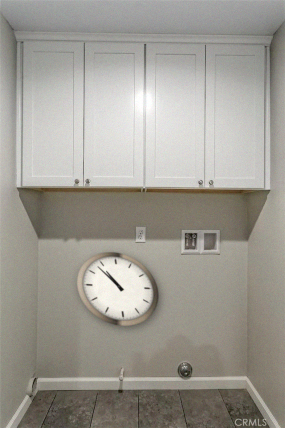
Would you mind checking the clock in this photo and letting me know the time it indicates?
10:53
